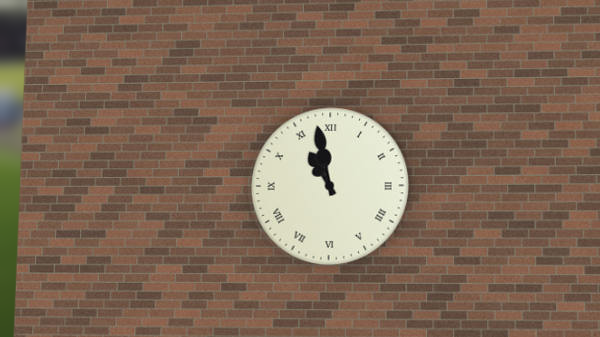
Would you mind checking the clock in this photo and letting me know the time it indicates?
10:58
